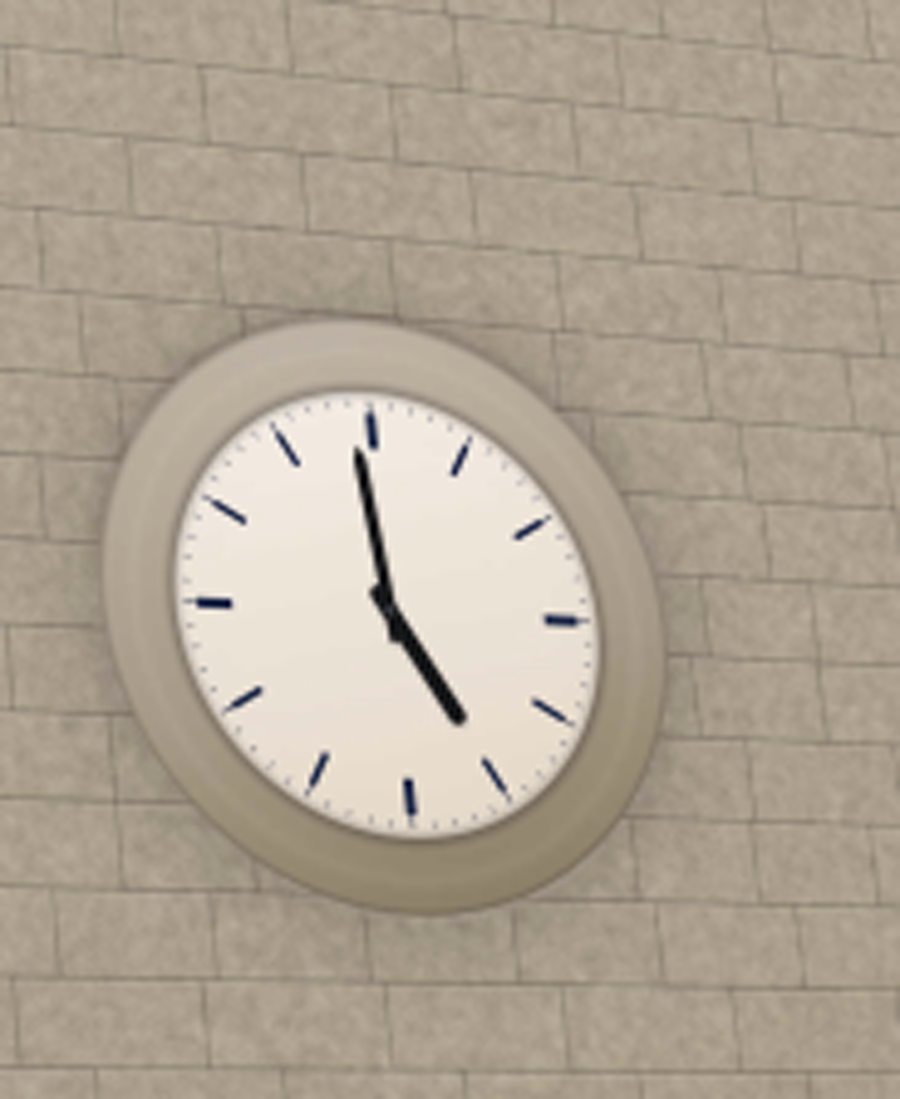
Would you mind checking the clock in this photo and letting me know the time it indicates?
4:59
